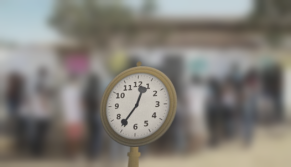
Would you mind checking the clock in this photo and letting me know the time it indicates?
12:36
